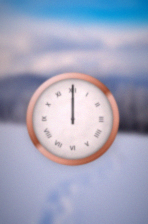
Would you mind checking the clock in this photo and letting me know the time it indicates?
12:00
